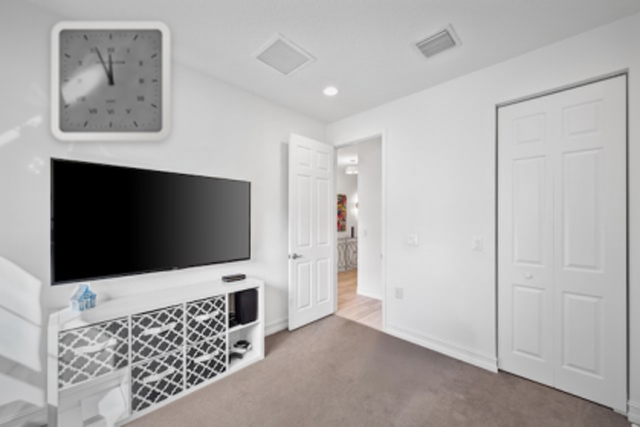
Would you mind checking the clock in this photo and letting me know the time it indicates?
11:56
